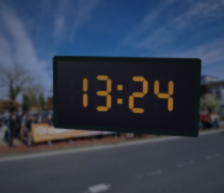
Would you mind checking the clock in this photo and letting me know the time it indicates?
13:24
